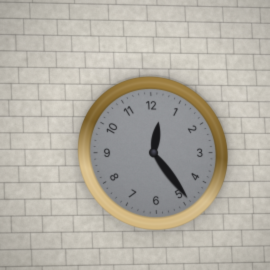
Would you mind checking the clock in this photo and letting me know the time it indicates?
12:24
